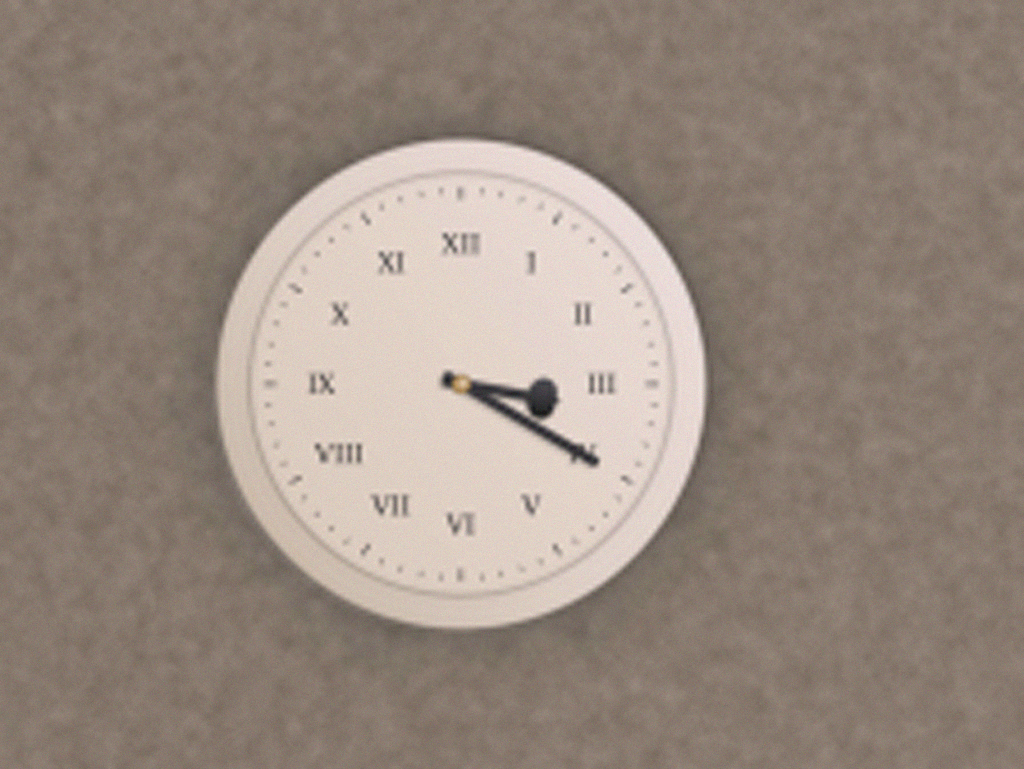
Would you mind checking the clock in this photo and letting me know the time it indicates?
3:20
